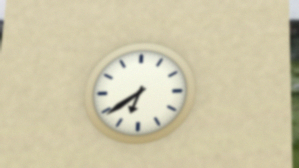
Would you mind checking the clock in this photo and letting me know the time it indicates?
6:39
